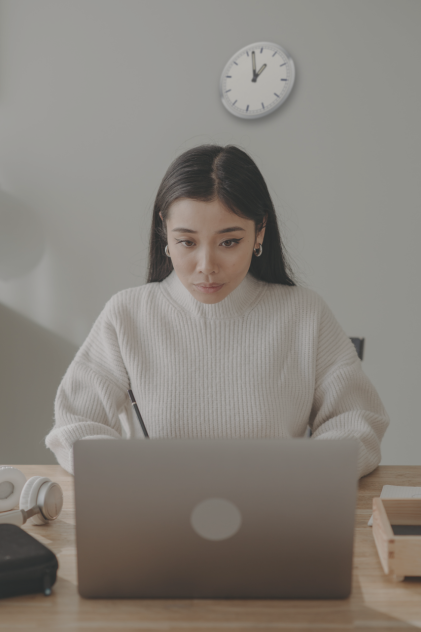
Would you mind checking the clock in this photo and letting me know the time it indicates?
12:57
